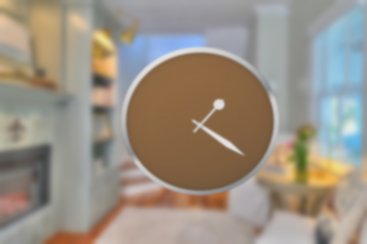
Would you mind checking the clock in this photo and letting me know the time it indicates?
1:21
